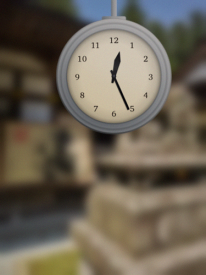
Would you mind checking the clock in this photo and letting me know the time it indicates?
12:26
